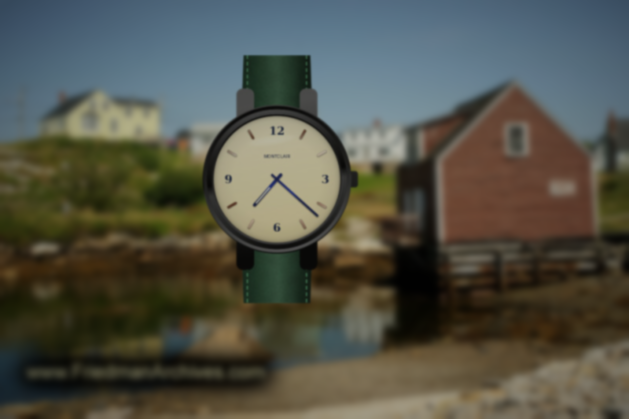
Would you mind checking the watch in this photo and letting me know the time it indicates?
7:22
